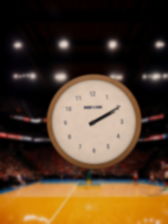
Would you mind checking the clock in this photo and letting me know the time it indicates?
2:10
